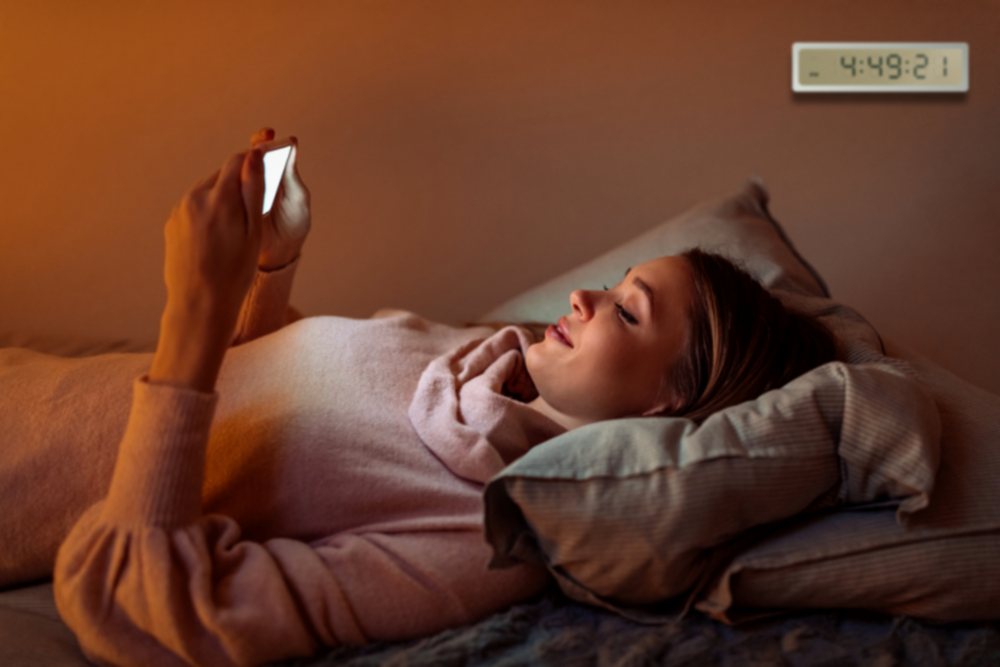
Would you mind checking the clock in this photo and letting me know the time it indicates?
4:49:21
